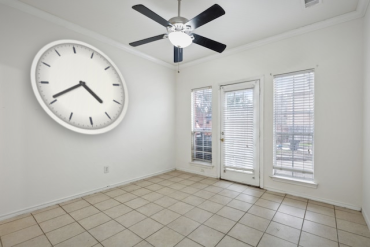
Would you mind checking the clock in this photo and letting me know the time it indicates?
4:41
